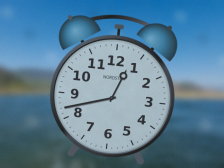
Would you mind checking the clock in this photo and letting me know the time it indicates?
12:42
